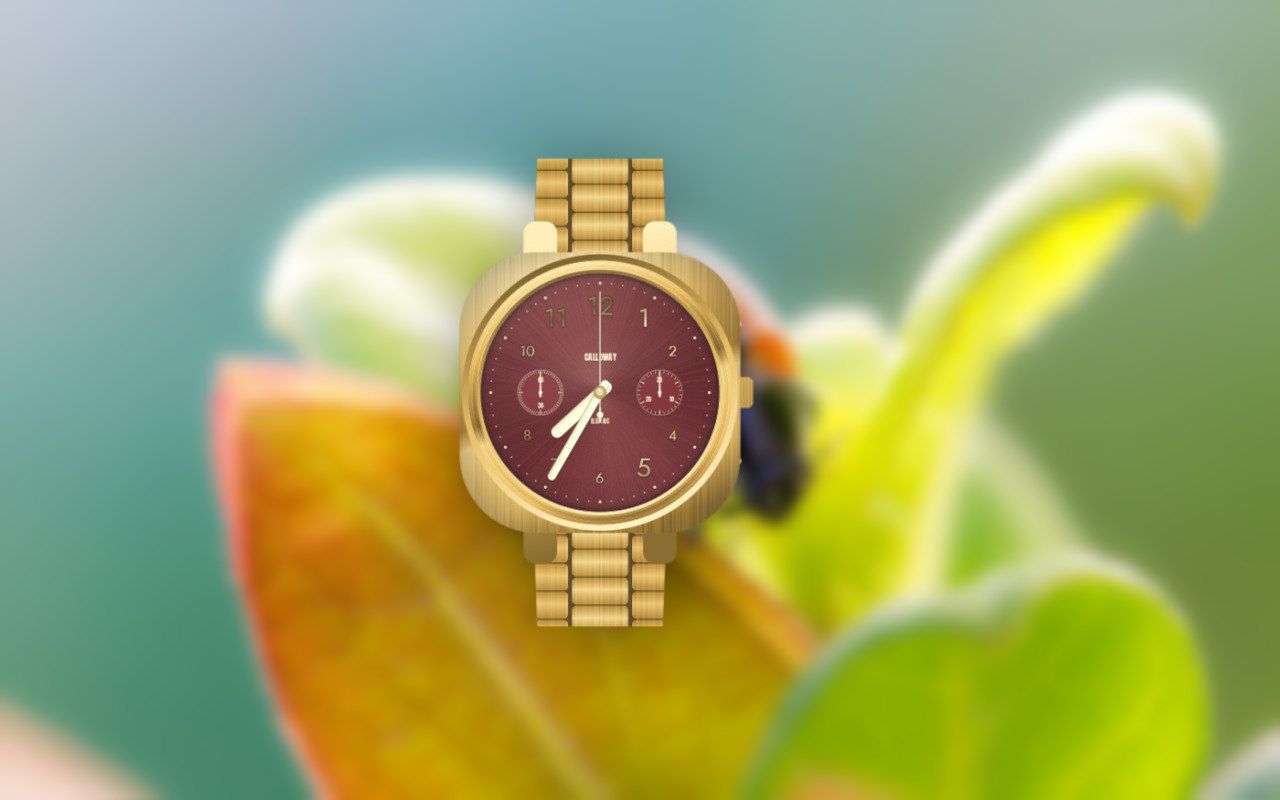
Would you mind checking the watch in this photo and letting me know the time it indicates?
7:35
